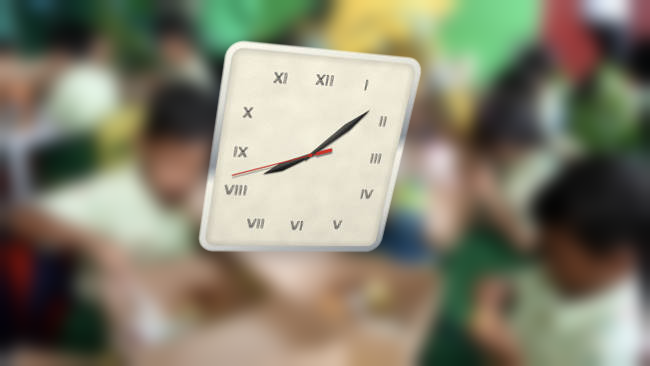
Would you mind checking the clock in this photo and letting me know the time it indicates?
8:07:42
